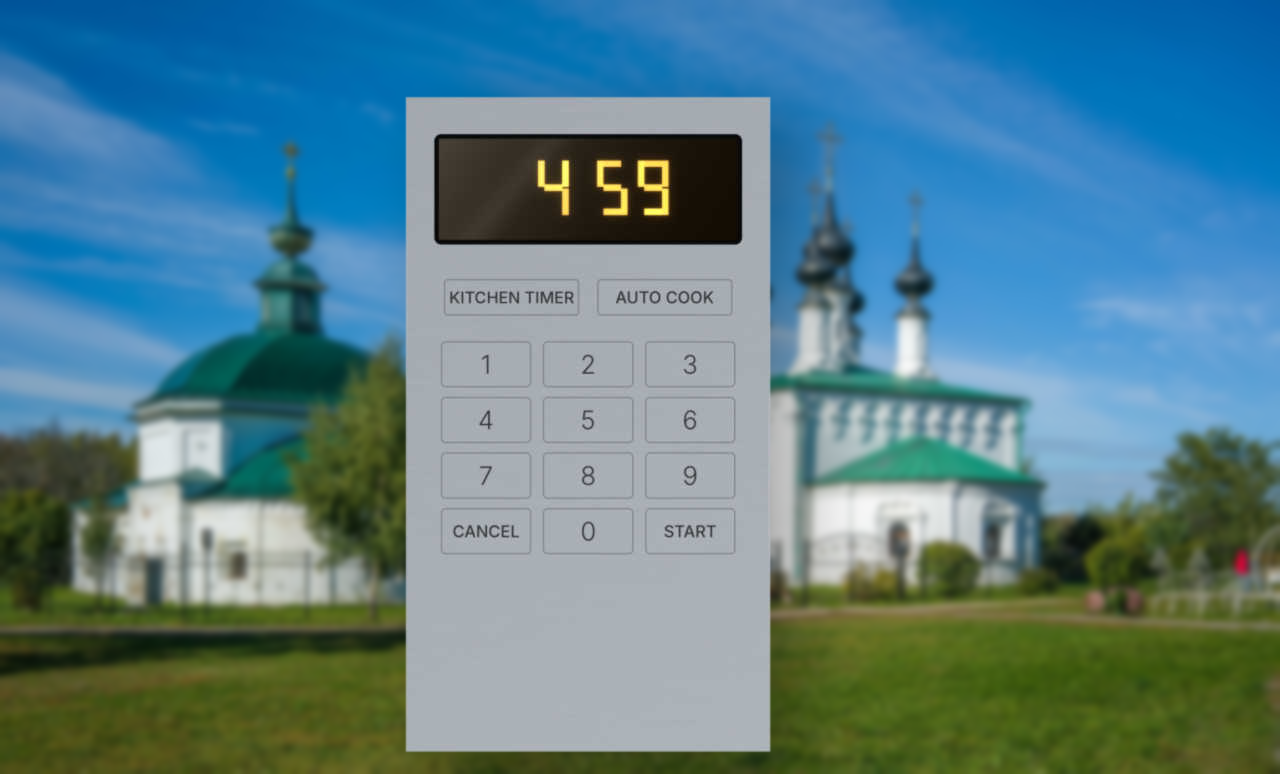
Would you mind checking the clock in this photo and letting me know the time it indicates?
4:59
